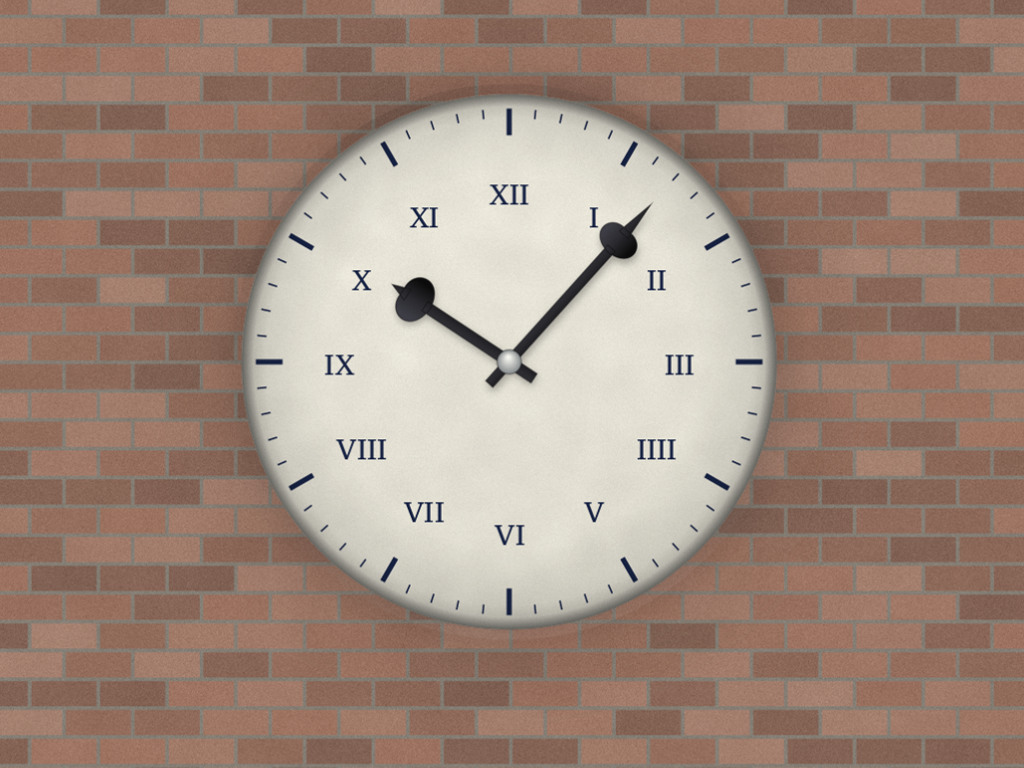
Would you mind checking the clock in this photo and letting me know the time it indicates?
10:07
